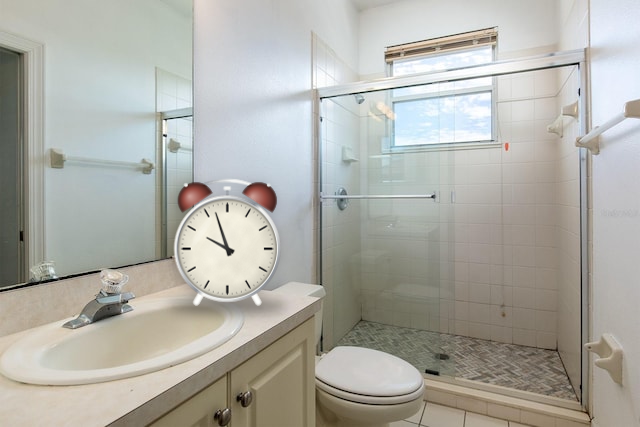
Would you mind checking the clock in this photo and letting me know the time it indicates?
9:57
